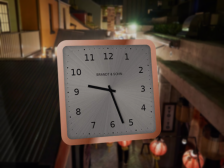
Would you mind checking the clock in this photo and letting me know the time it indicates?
9:27
